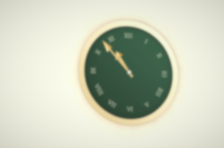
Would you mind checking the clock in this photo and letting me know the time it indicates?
10:53
